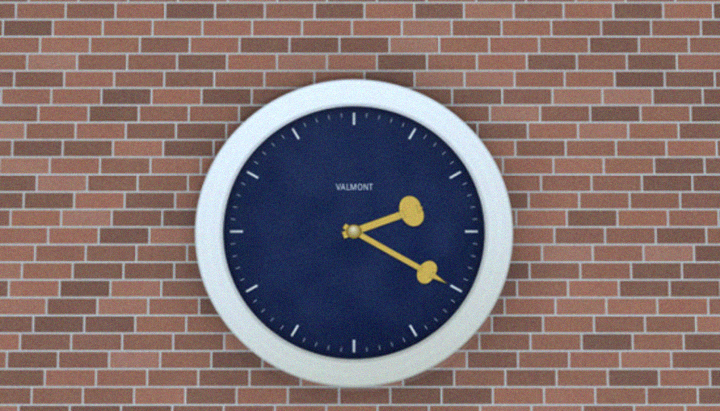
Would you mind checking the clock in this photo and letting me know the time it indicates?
2:20
